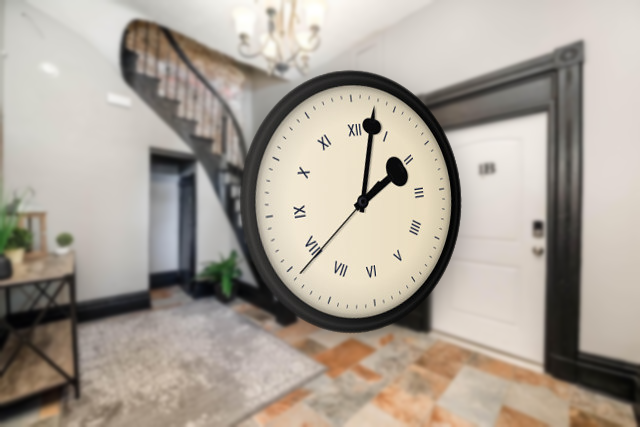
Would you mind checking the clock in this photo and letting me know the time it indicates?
2:02:39
